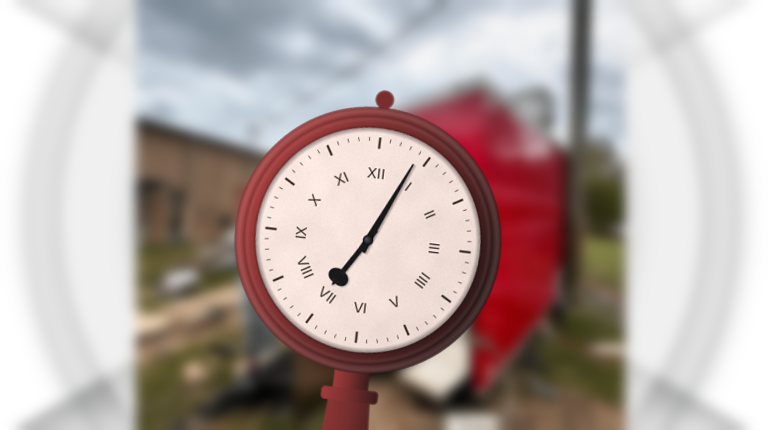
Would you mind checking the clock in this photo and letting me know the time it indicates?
7:04
